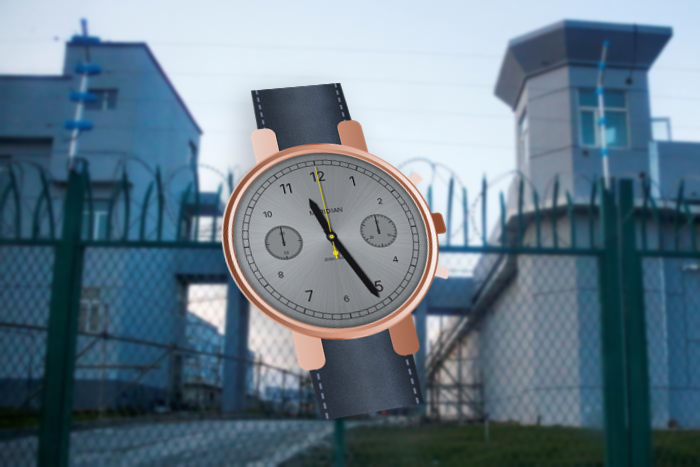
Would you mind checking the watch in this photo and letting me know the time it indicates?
11:26
